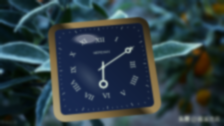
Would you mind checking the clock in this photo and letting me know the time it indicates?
6:10
